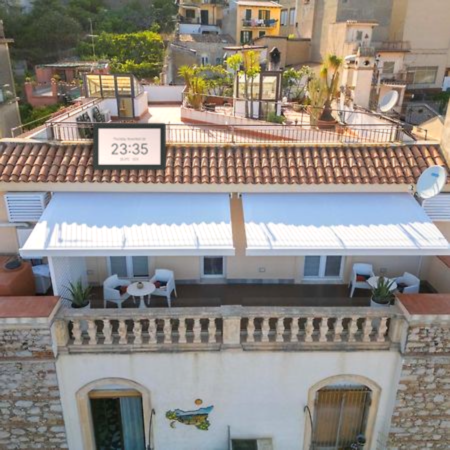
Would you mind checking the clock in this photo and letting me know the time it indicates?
23:35
